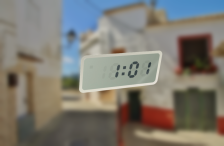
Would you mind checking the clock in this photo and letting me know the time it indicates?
1:01
